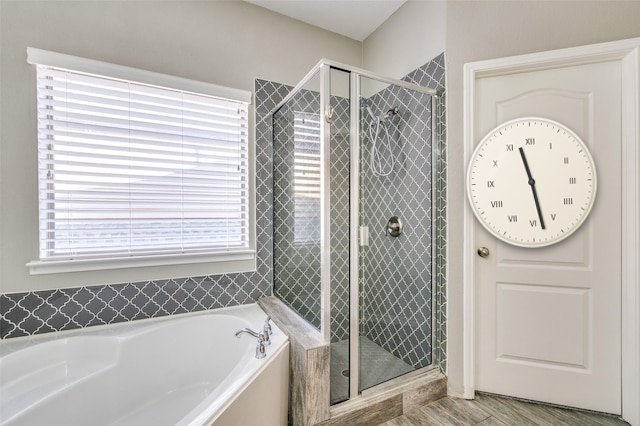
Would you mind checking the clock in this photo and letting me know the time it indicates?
11:28
